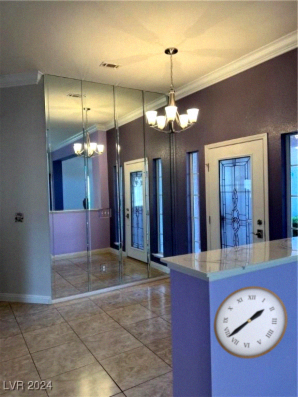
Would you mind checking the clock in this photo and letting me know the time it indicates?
1:38
